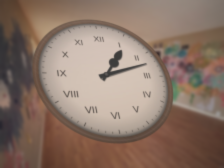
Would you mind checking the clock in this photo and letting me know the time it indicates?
1:12
